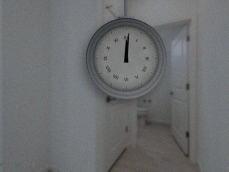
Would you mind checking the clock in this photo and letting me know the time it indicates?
12:01
